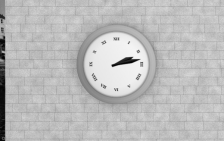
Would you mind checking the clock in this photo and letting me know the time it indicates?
2:13
